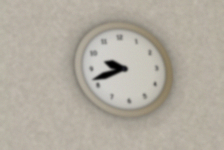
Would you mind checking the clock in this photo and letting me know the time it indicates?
9:42
